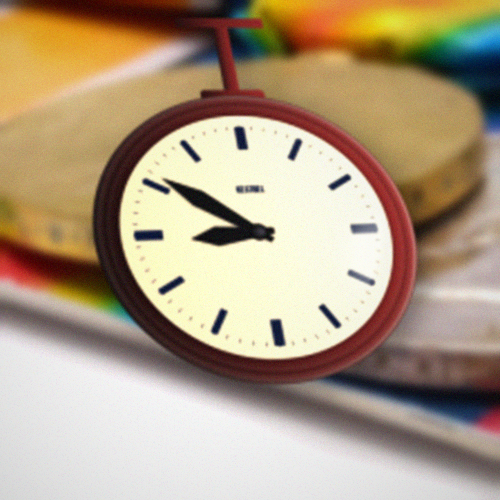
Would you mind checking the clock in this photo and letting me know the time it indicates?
8:51
